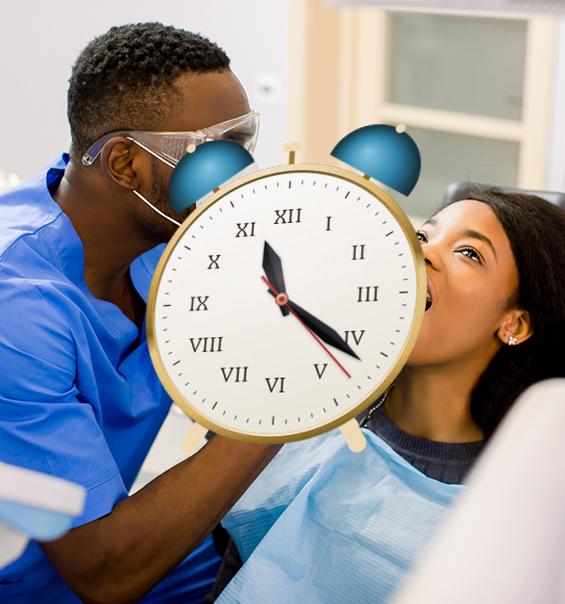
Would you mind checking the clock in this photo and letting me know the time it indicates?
11:21:23
